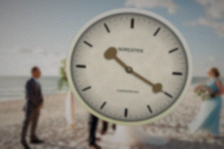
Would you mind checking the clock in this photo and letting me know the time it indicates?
10:20
